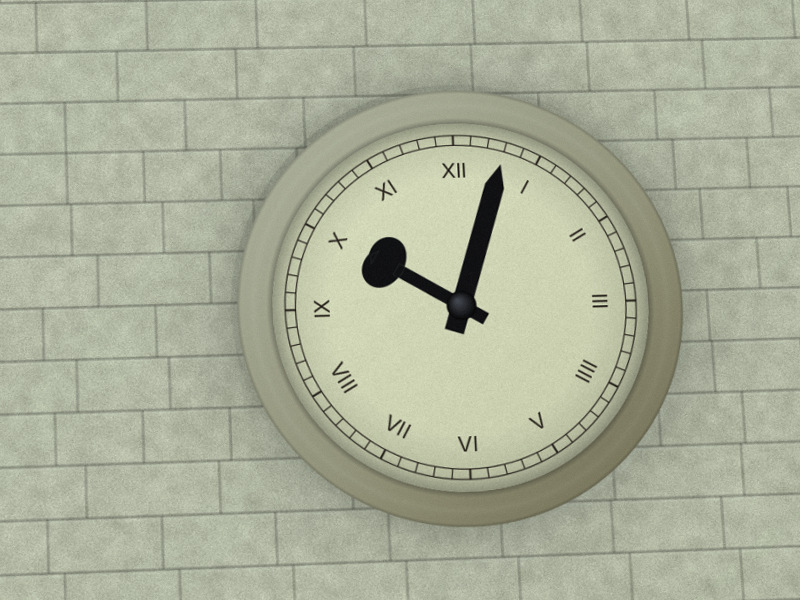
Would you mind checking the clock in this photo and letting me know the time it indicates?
10:03
